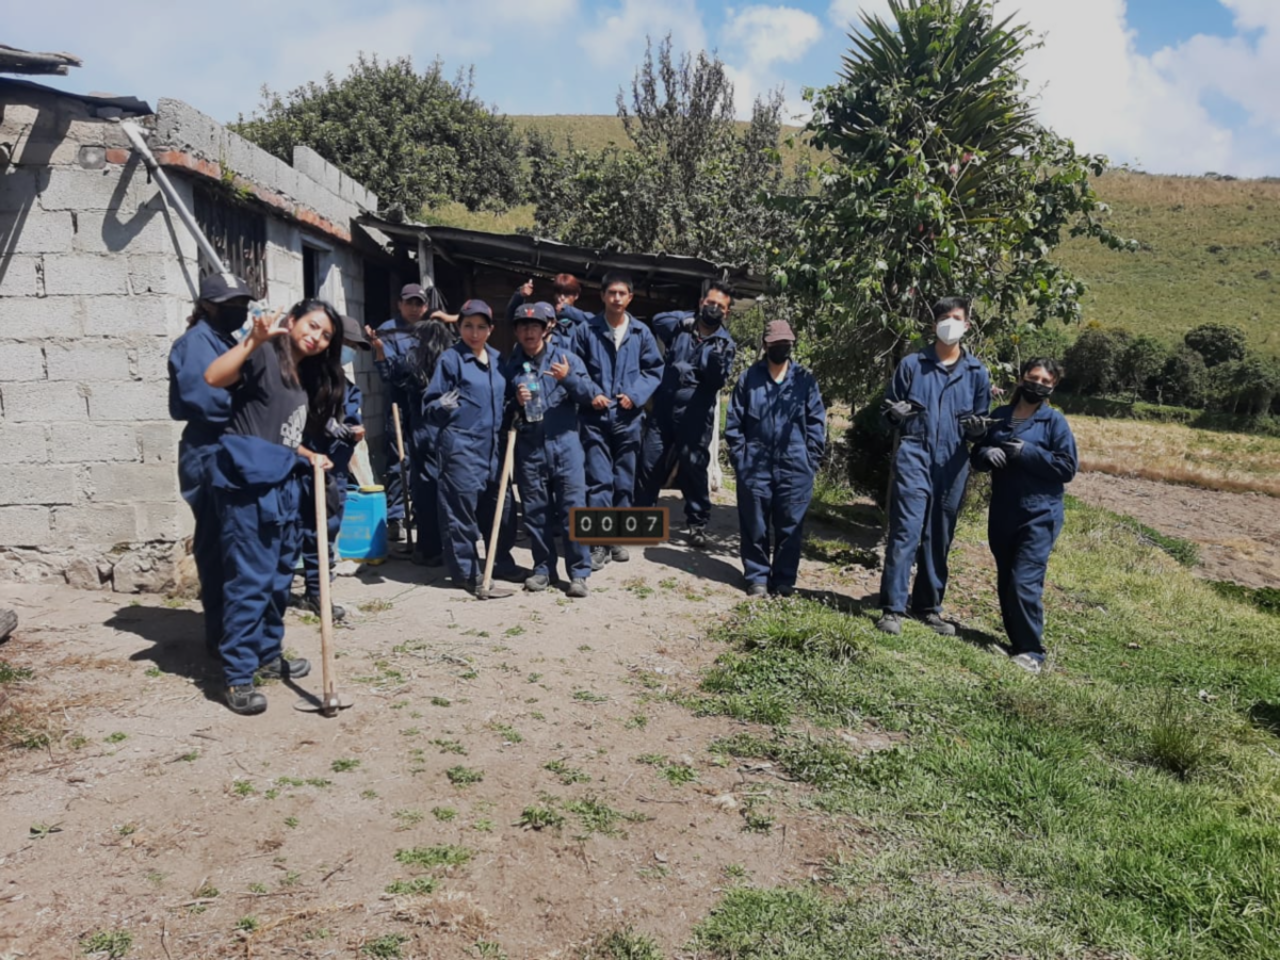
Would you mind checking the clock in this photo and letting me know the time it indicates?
0:07
